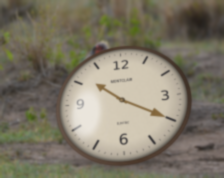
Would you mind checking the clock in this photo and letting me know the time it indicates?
10:20
